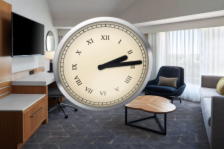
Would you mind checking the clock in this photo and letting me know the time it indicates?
2:14
